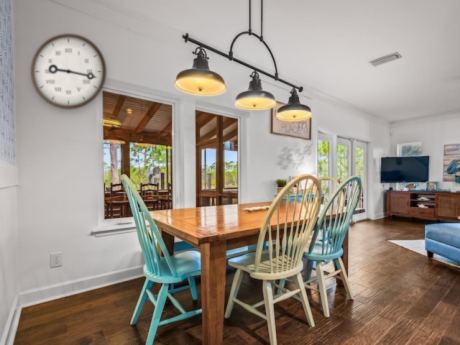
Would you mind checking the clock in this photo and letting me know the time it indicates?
9:17
